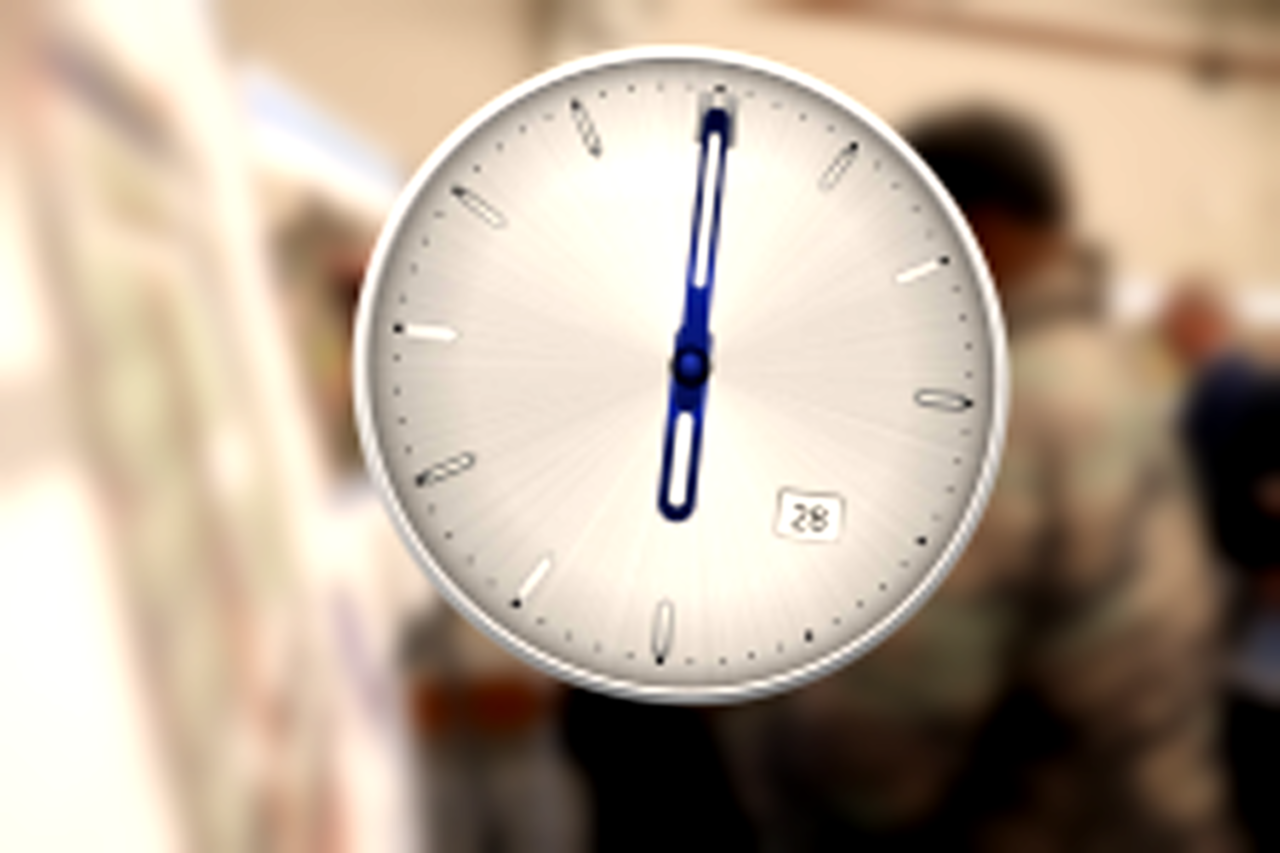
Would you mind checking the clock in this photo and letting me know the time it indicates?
6:00
